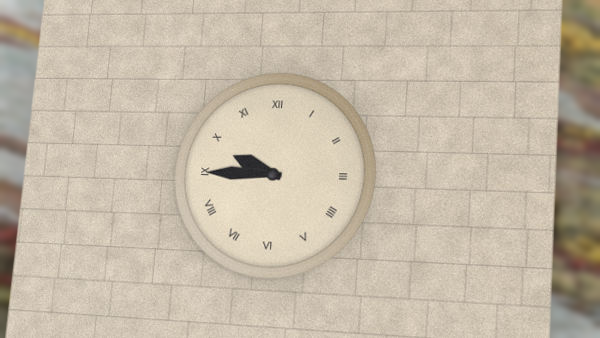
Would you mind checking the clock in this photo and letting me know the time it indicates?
9:45
